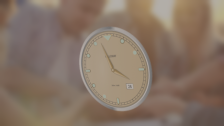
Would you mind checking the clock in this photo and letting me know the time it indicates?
3:57
